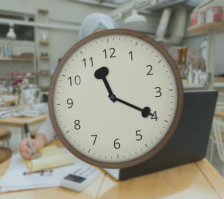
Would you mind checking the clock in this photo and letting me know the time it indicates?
11:20
